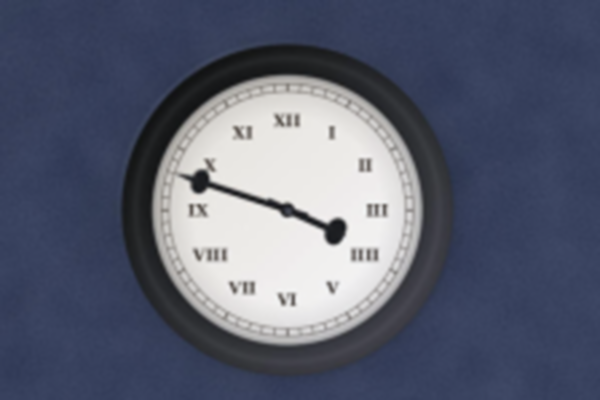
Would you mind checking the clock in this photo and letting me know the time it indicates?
3:48
